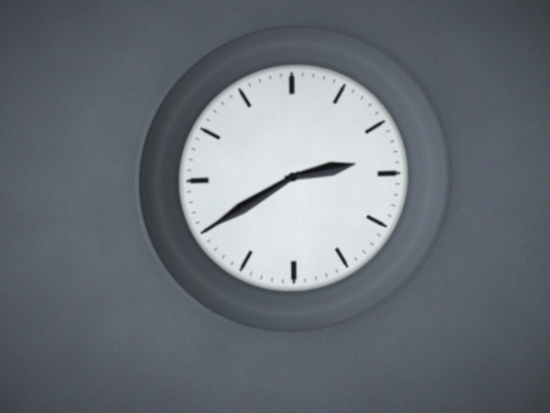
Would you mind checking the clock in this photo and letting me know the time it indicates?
2:40
